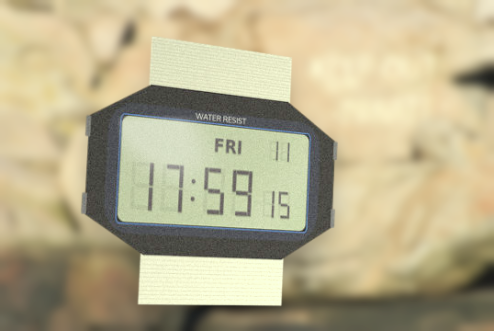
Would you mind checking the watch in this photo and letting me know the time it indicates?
17:59:15
